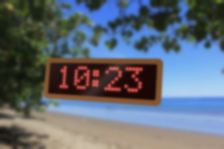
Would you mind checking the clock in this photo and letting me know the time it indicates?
10:23
